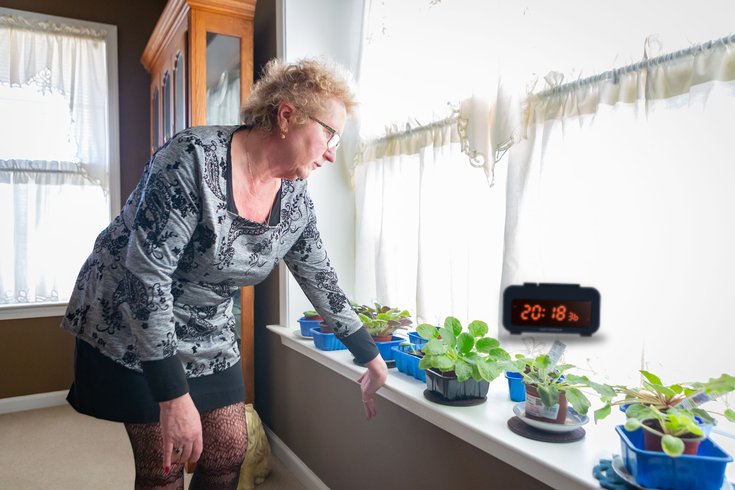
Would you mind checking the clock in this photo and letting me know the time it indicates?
20:18
